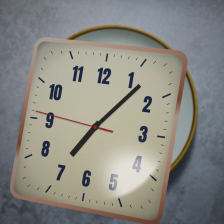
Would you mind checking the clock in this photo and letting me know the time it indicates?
7:06:46
